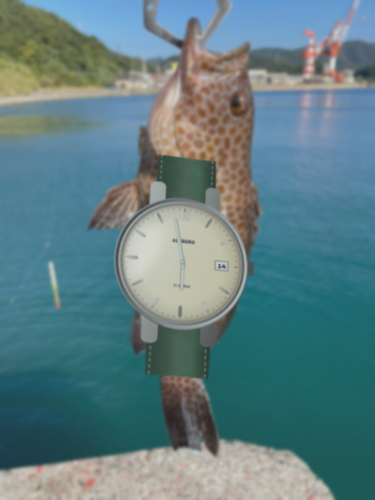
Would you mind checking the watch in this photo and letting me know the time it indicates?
5:58
